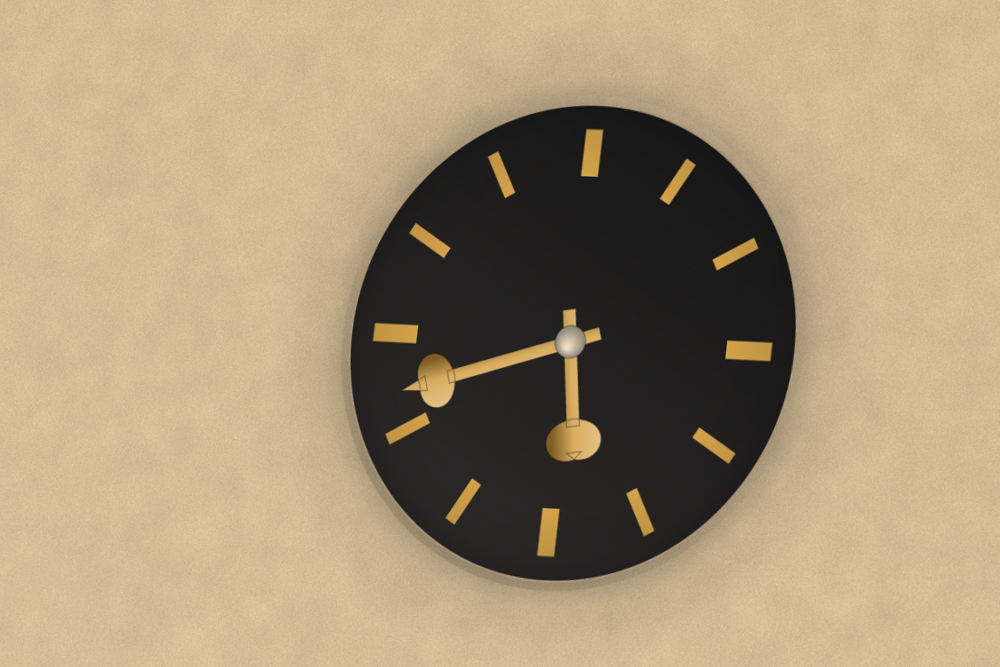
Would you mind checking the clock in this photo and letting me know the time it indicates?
5:42
